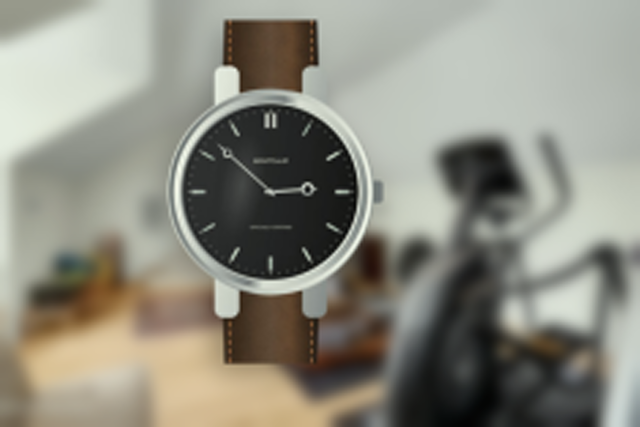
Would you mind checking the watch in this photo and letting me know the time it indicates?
2:52
